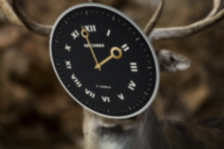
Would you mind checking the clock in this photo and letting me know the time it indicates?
1:58
